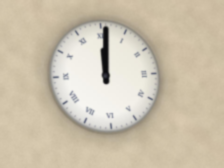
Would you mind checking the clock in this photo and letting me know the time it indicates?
12:01
